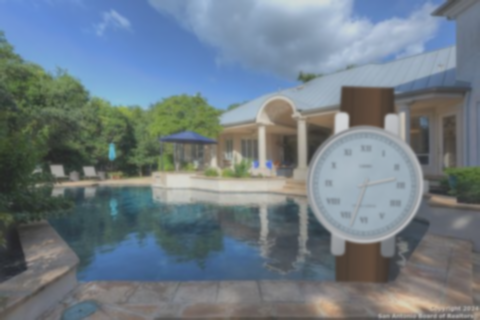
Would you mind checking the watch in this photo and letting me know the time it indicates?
2:33
